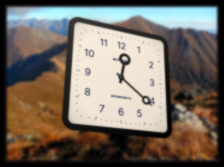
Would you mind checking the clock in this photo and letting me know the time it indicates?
12:21
